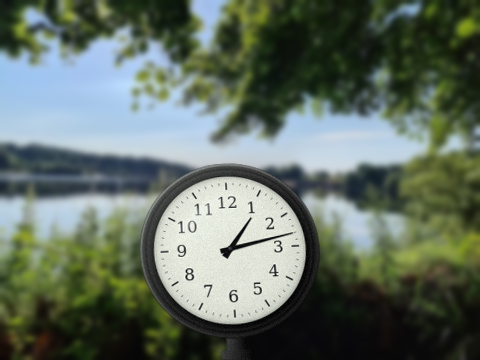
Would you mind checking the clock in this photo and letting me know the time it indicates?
1:13
